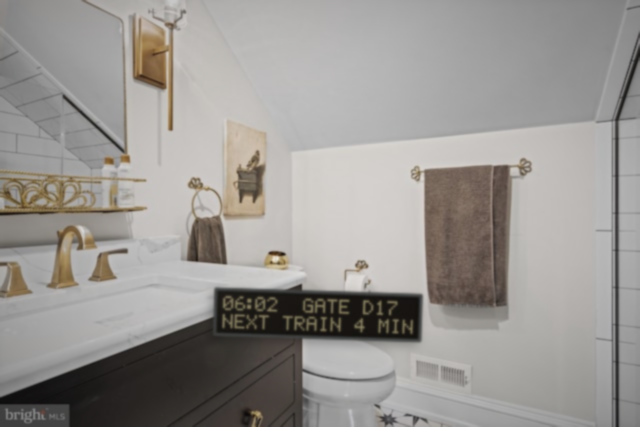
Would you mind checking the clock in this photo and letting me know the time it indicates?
6:02
